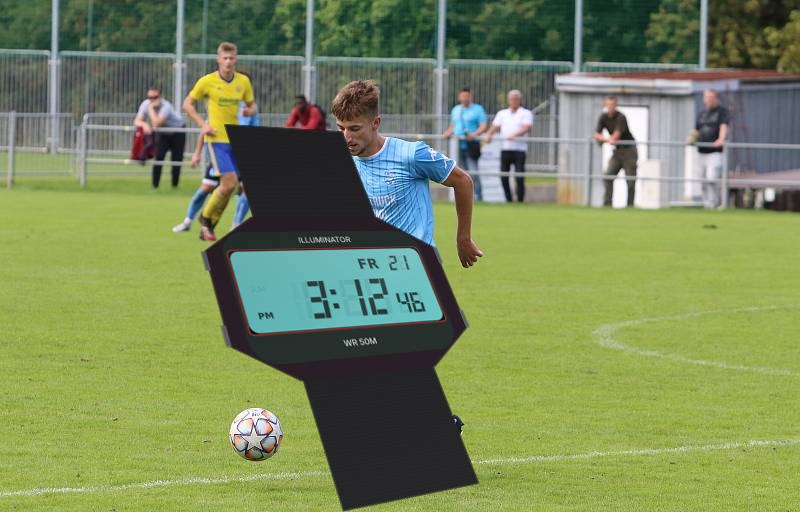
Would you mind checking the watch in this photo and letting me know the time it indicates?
3:12:46
